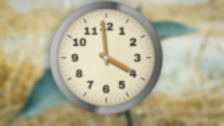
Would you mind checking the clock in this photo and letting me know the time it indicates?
3:59
